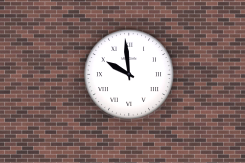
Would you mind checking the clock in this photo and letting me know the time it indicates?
9:59
